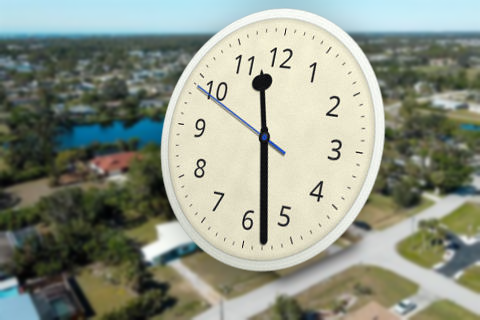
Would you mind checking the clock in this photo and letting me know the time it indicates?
11:27:49
